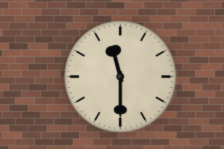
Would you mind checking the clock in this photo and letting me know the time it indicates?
11:30
